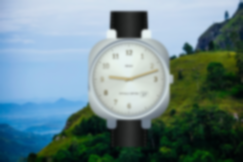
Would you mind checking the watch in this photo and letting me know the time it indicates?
9:12
